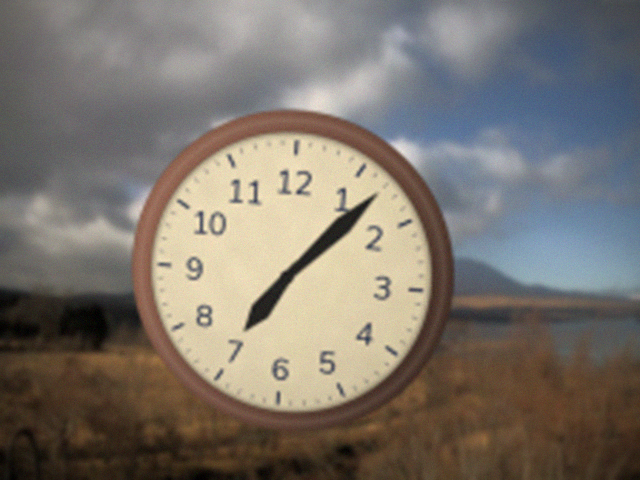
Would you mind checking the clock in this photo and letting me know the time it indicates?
7:07
